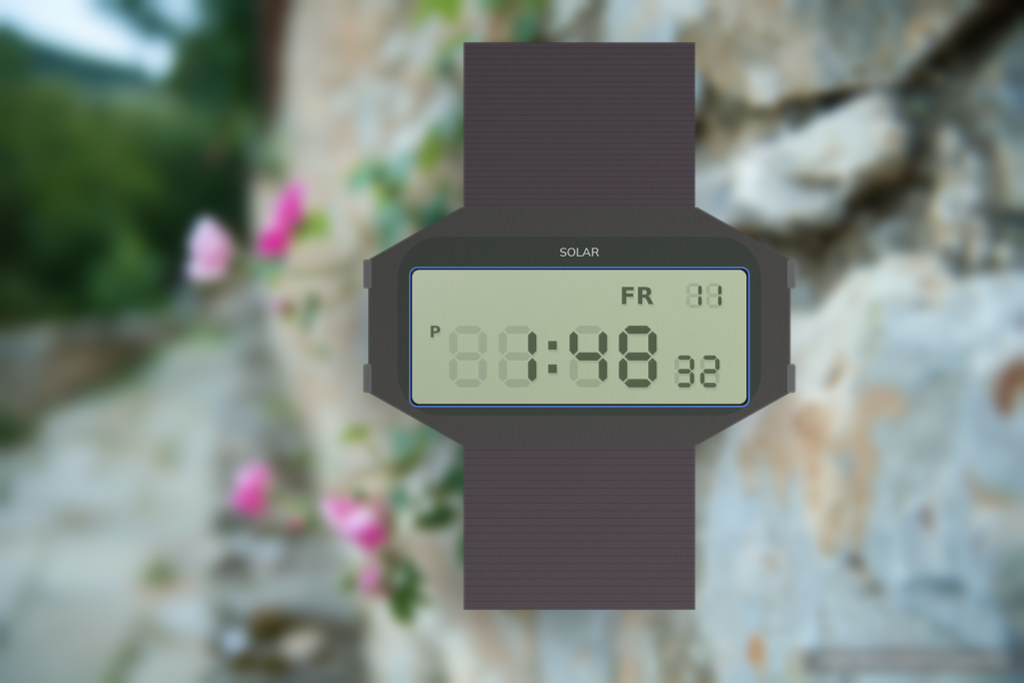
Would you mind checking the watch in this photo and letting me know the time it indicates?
1:48:32
